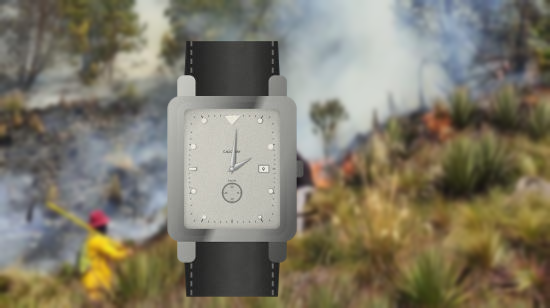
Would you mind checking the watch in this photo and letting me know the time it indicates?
2:01
